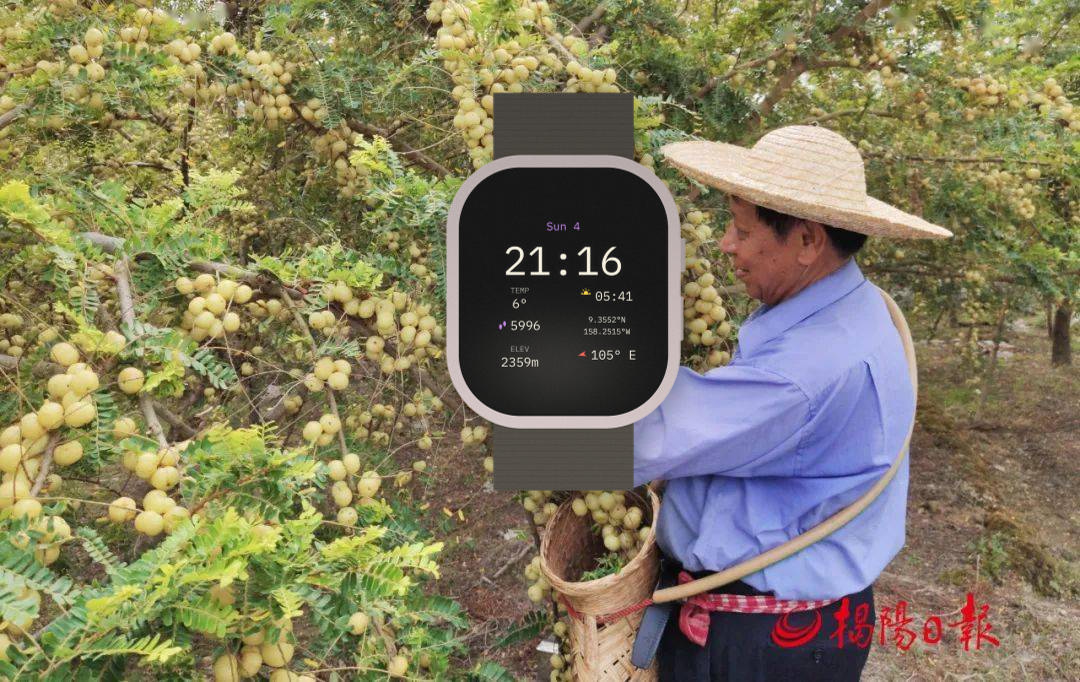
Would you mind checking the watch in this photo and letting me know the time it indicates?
21:16
